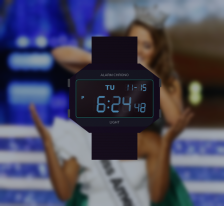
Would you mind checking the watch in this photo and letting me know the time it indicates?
6:24:48
